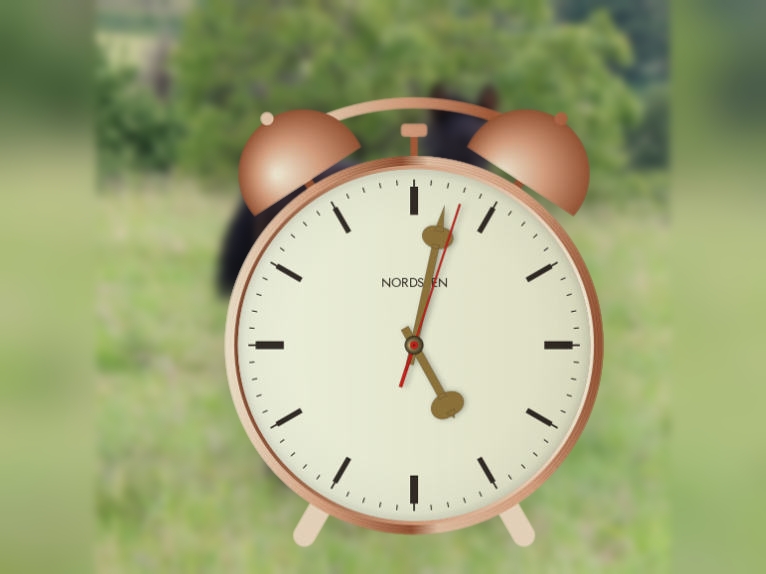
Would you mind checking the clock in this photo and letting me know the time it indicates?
5:02:03
